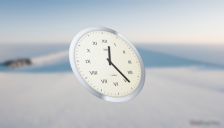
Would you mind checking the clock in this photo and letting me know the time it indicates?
12:24
